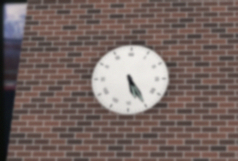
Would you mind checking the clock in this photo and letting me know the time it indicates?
5:25
